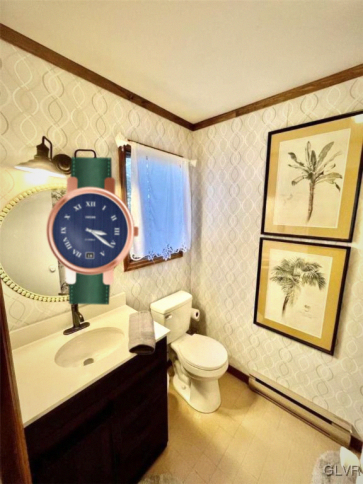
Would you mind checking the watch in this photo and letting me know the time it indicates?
3:21
